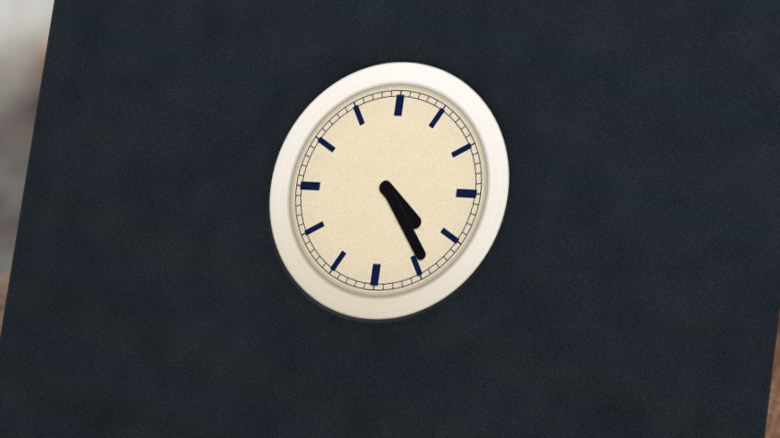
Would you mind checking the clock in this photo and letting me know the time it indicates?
4:24
